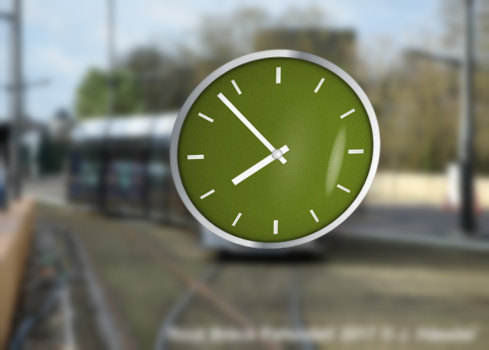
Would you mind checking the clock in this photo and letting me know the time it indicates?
7:53
